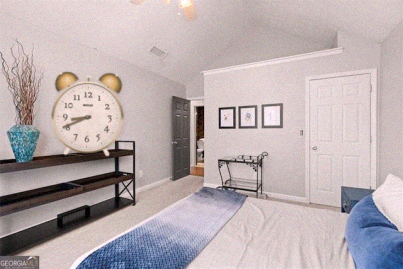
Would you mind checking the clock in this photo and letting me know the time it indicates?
8:41
